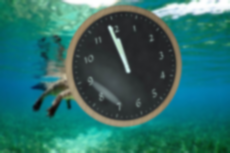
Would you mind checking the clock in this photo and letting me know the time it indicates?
11:59
